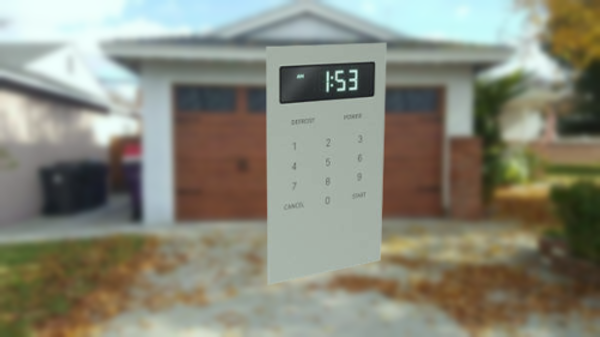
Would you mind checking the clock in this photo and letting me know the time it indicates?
1:53
